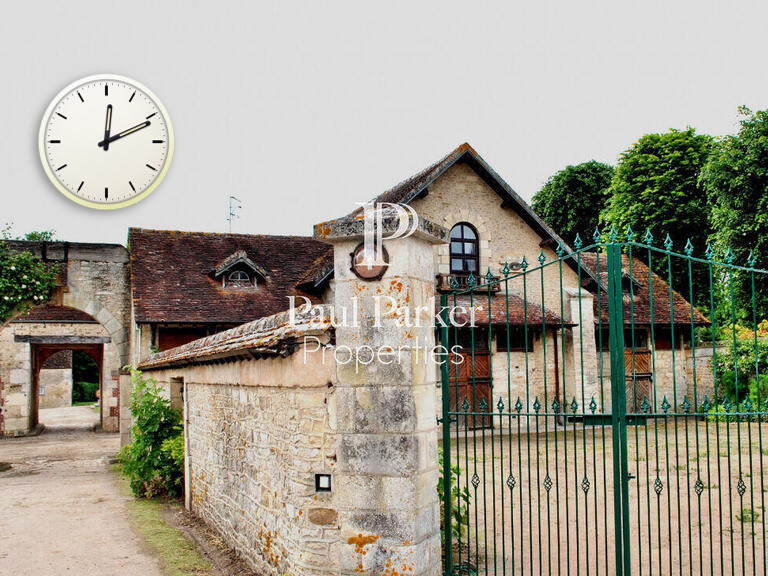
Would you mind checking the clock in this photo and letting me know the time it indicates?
12:11
